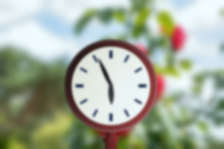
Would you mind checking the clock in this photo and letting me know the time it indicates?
5:56
